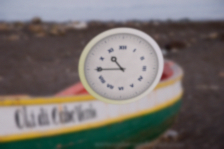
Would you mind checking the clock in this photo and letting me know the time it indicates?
10:45
